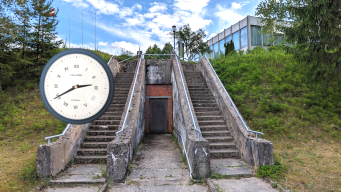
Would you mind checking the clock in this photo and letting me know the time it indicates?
2:40
